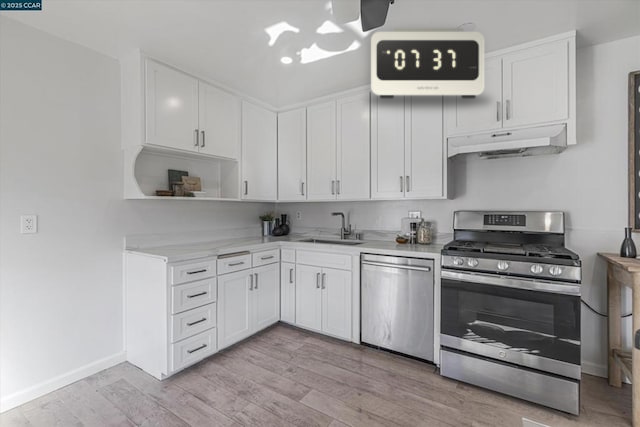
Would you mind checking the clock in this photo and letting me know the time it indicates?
7:37
